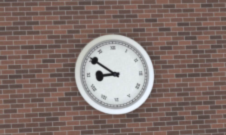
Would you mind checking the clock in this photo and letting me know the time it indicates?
8:51
